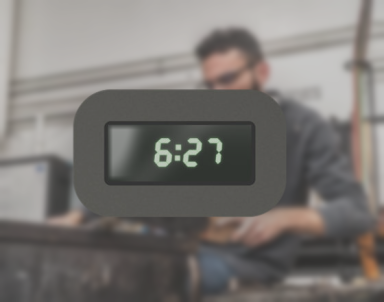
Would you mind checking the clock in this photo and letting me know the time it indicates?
6:27
